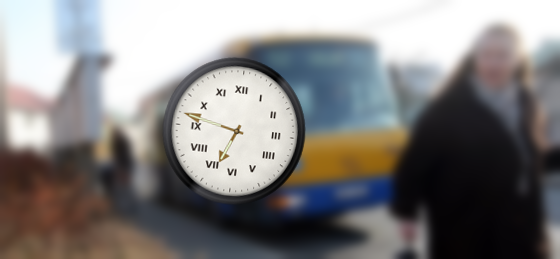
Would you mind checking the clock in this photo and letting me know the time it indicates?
6:47
